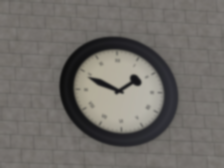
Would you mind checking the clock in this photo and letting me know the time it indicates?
1:49
